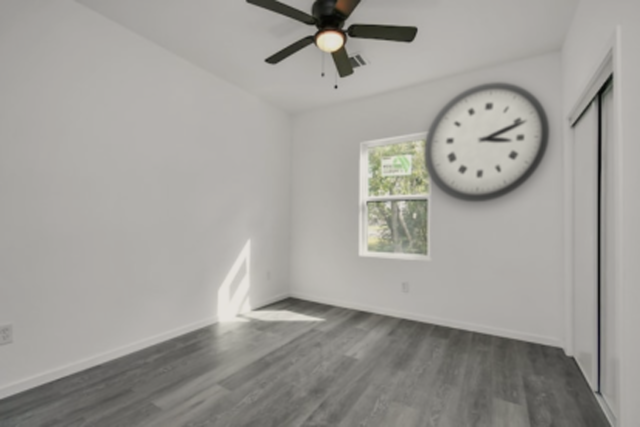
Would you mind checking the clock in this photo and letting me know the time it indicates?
3:11
